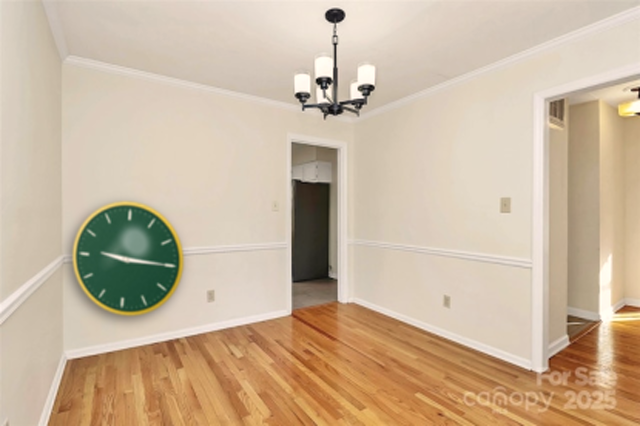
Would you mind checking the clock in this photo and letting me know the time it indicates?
9:15
